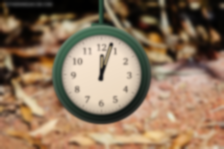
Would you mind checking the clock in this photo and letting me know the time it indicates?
12:03
